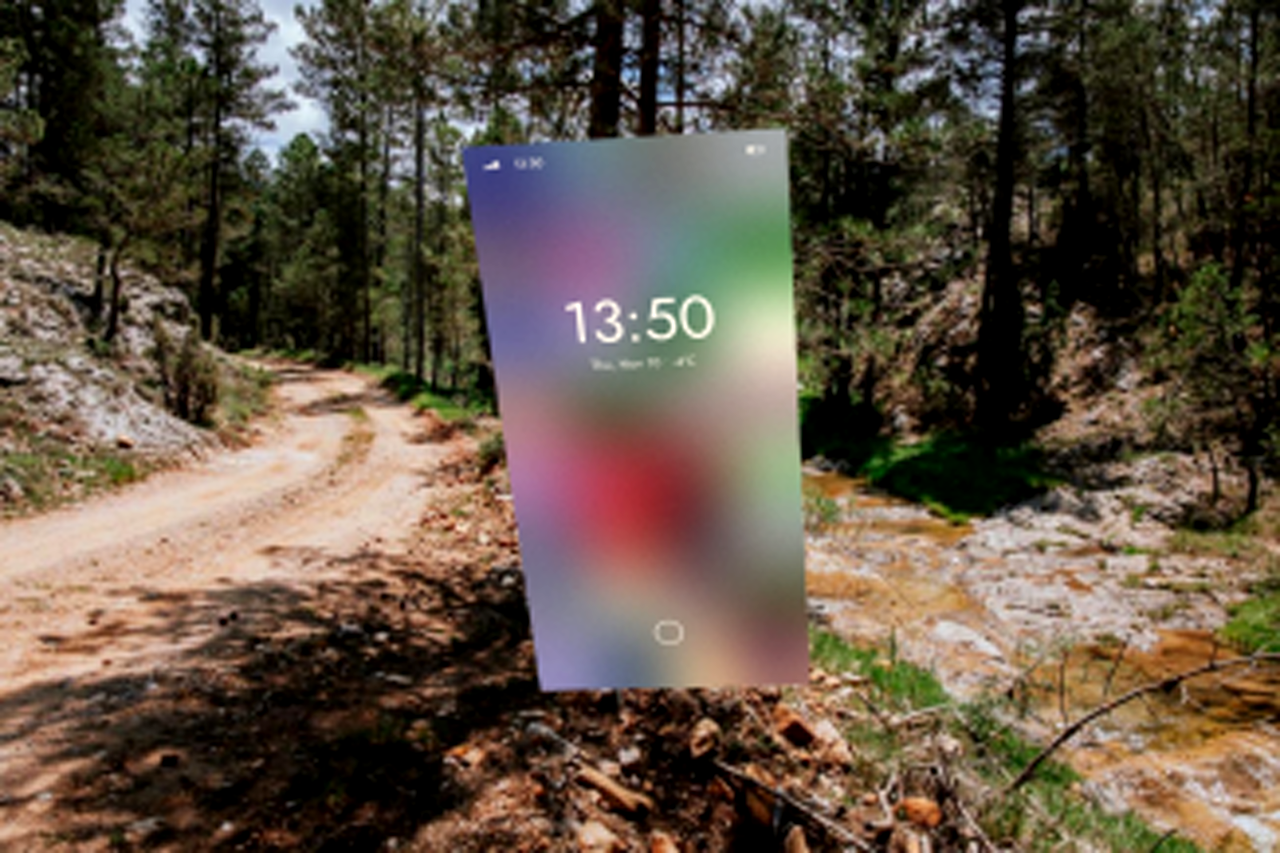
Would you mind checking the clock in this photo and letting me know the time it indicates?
13:50
